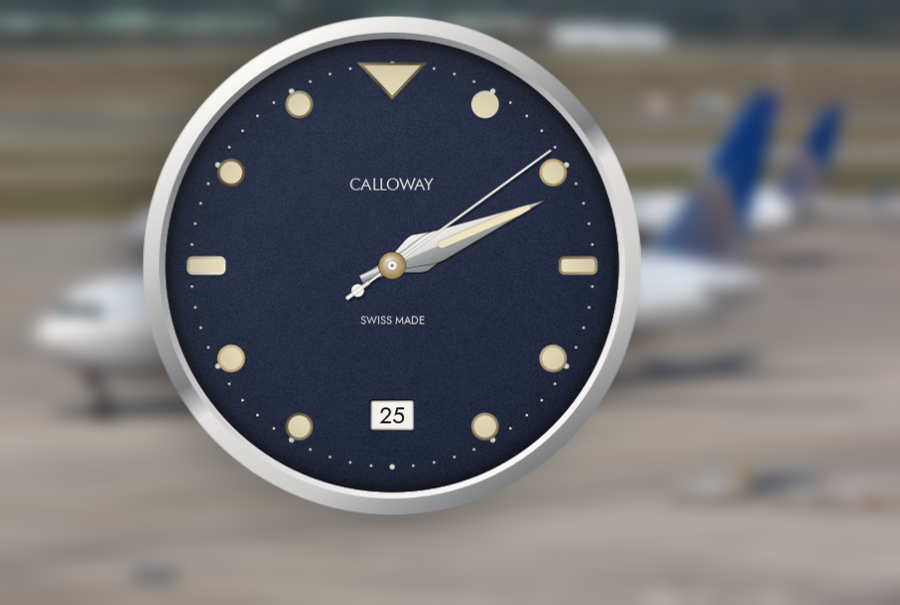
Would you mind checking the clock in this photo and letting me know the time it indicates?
2:11:09
